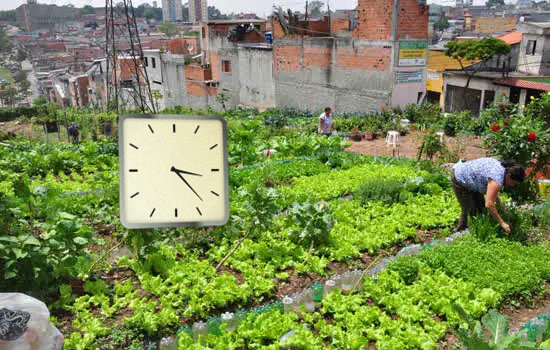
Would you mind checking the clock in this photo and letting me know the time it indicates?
3:23
